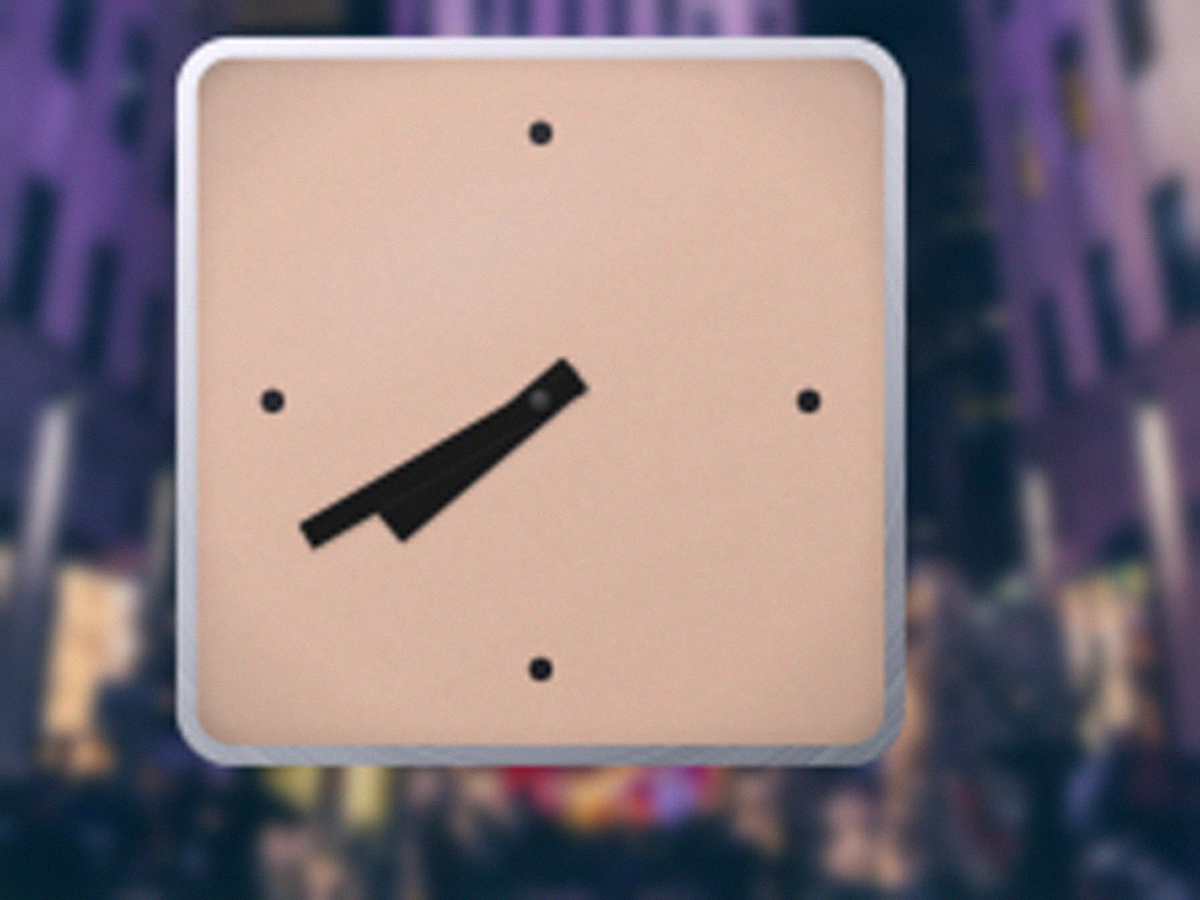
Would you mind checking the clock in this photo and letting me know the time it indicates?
7:40
